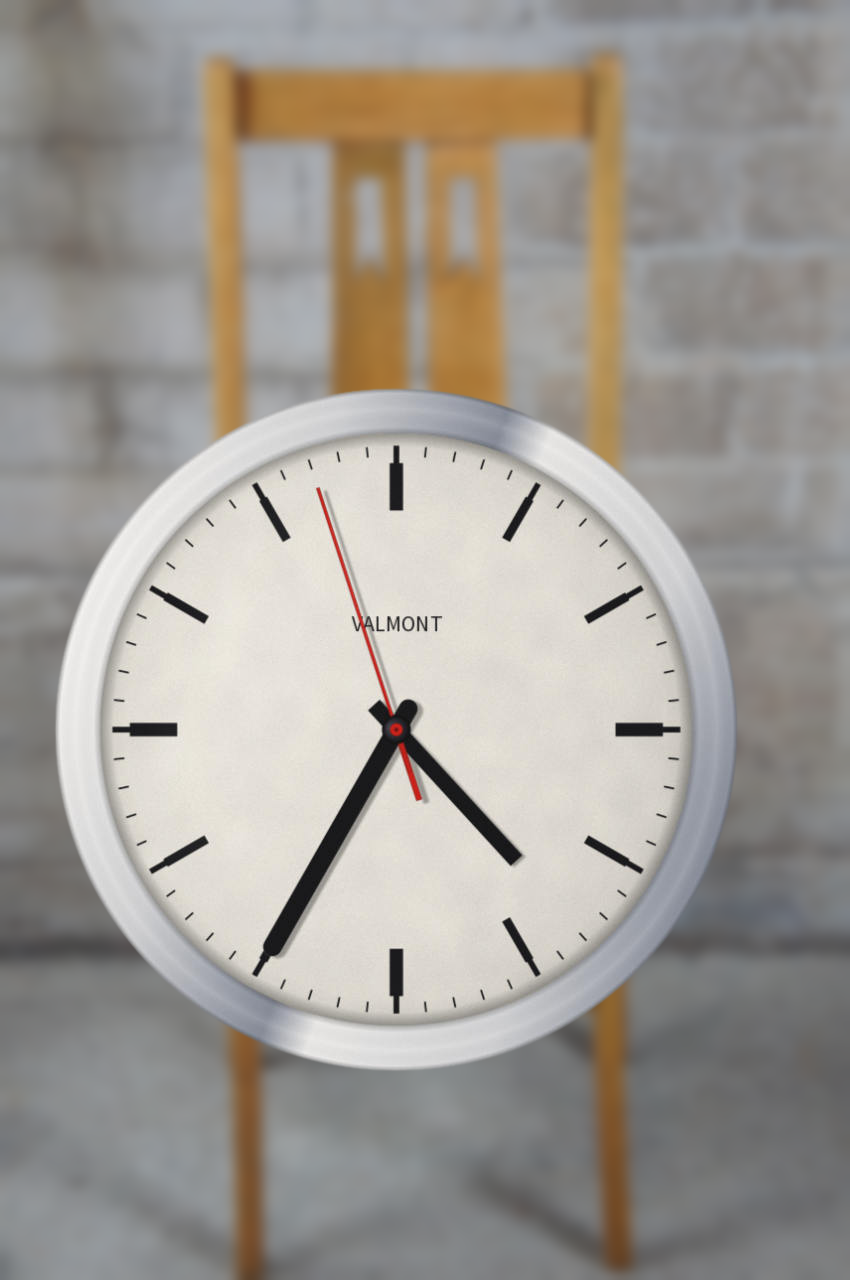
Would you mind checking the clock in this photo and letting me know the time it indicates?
4:34:57
